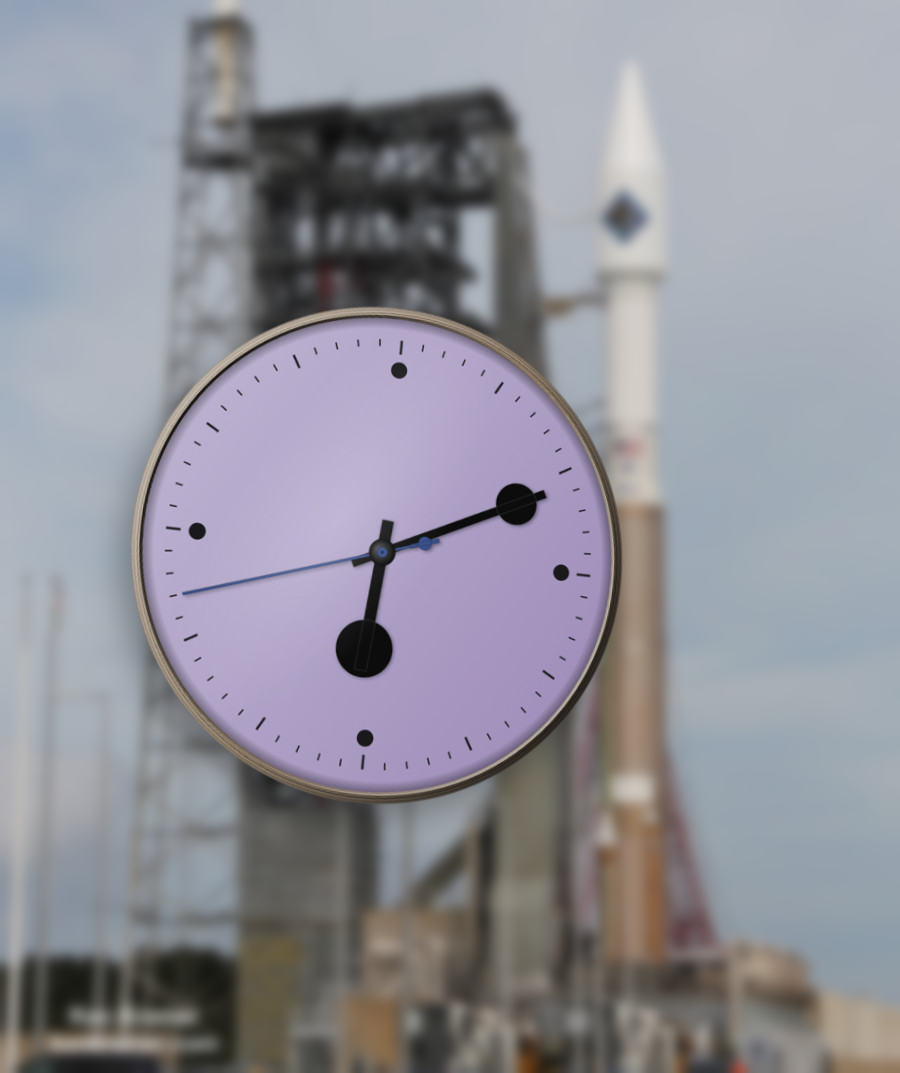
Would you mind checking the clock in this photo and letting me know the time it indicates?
6:10:42
